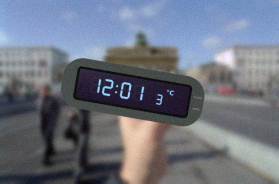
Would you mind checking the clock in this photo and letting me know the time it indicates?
12:01
